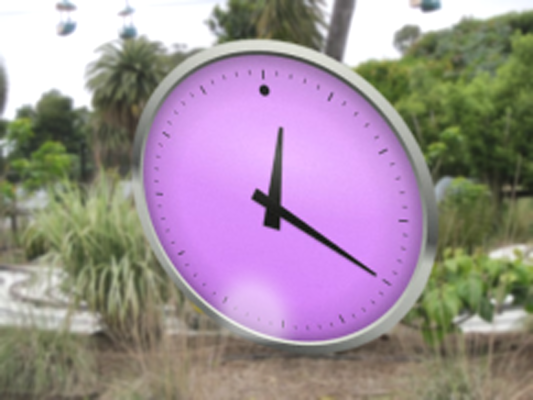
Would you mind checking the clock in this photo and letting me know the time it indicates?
12:20
